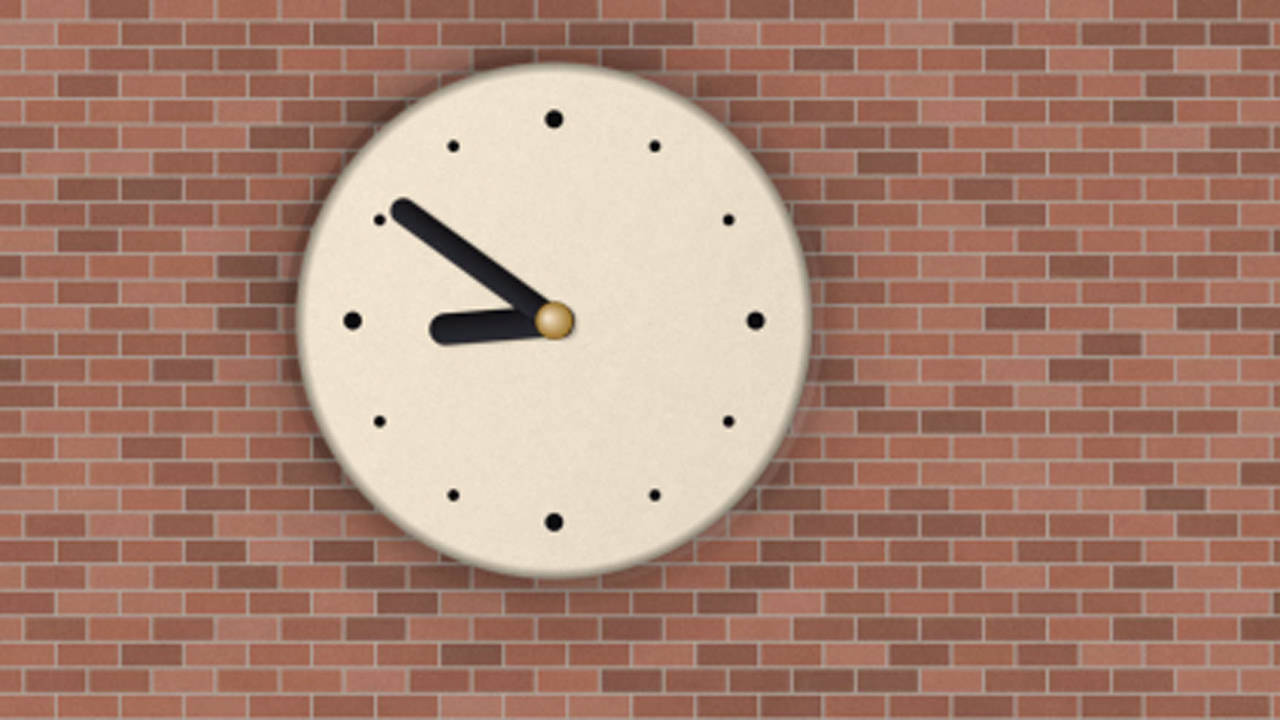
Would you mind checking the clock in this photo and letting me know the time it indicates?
8:51
